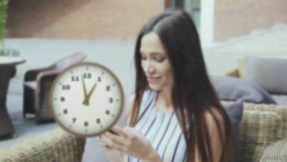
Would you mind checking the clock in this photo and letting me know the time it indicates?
12:58
